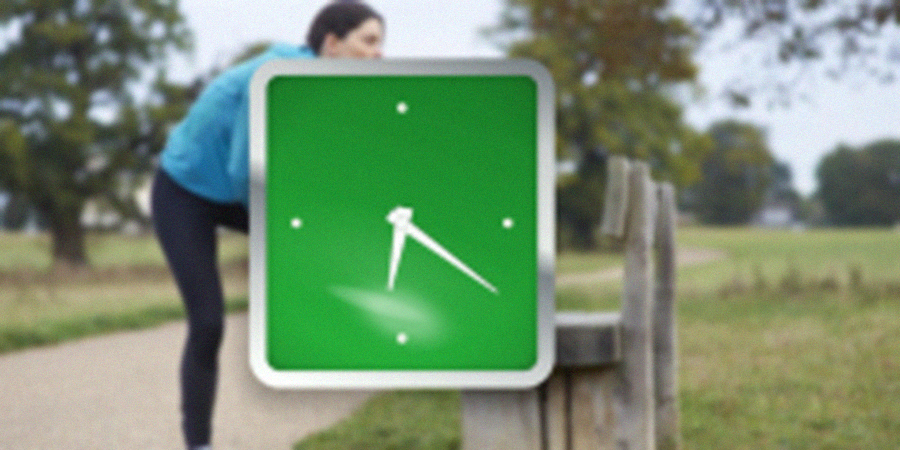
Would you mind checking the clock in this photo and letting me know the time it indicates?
6:21
